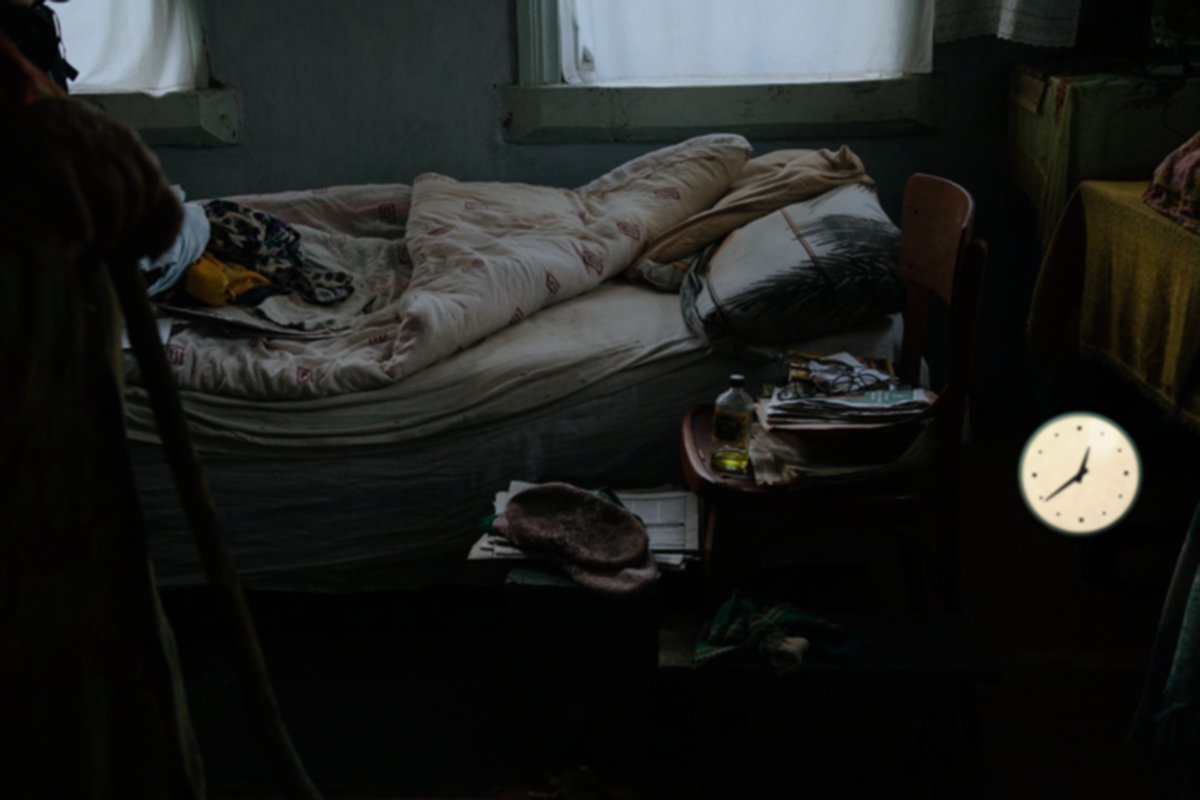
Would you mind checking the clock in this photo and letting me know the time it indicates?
12:39
